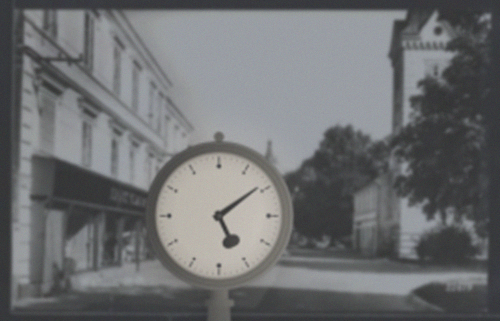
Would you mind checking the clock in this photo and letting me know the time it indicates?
5:09
